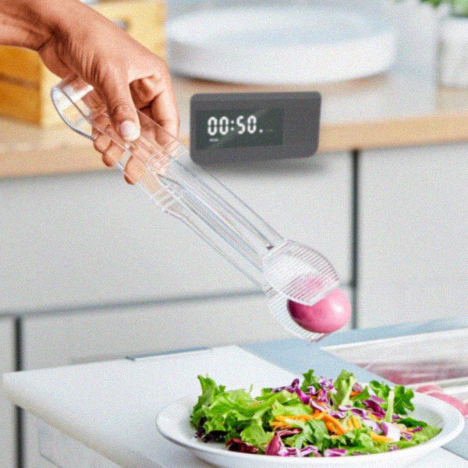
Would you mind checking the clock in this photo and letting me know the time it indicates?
0:50
